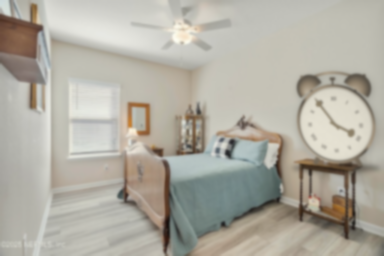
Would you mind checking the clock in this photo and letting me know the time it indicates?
3:54
